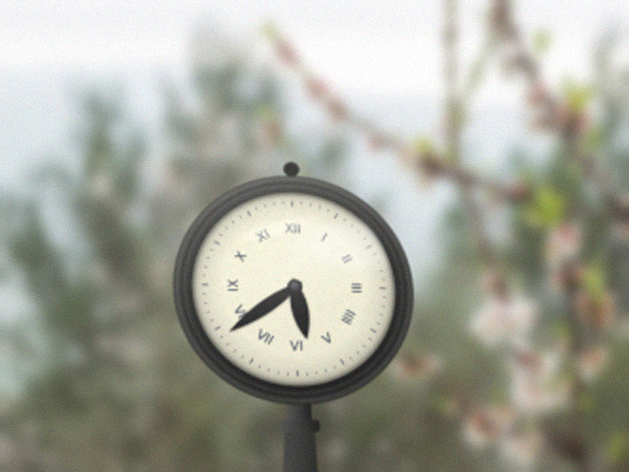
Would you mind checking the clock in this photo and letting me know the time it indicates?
5:39
